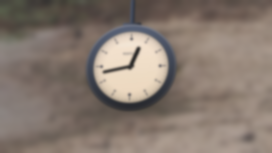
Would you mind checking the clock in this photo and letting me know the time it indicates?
12:43
